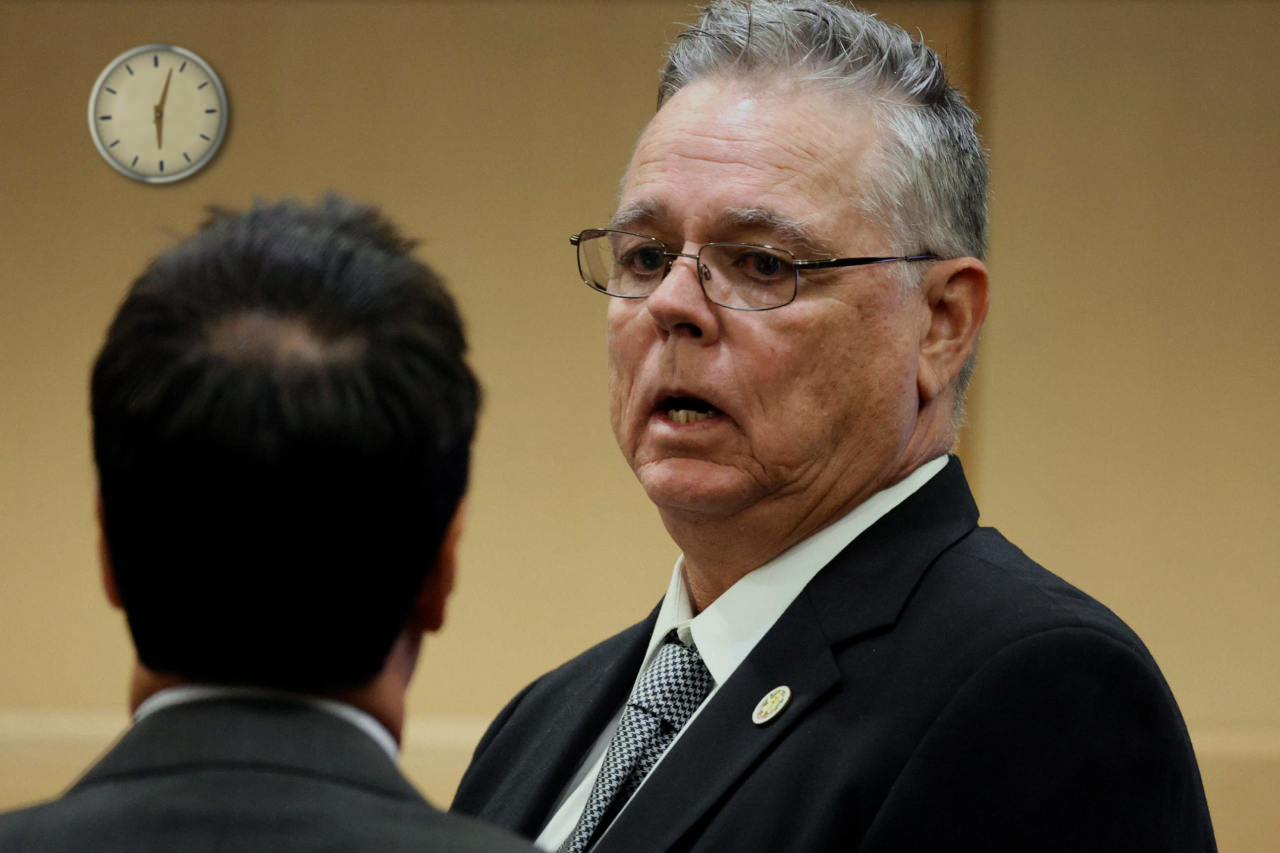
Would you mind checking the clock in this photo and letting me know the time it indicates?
6:03
